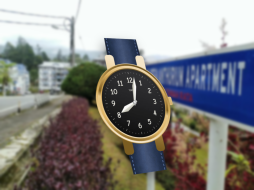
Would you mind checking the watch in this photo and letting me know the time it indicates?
8:02
